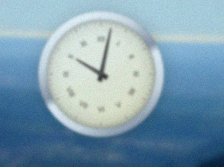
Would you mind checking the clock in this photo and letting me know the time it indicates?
10:02
